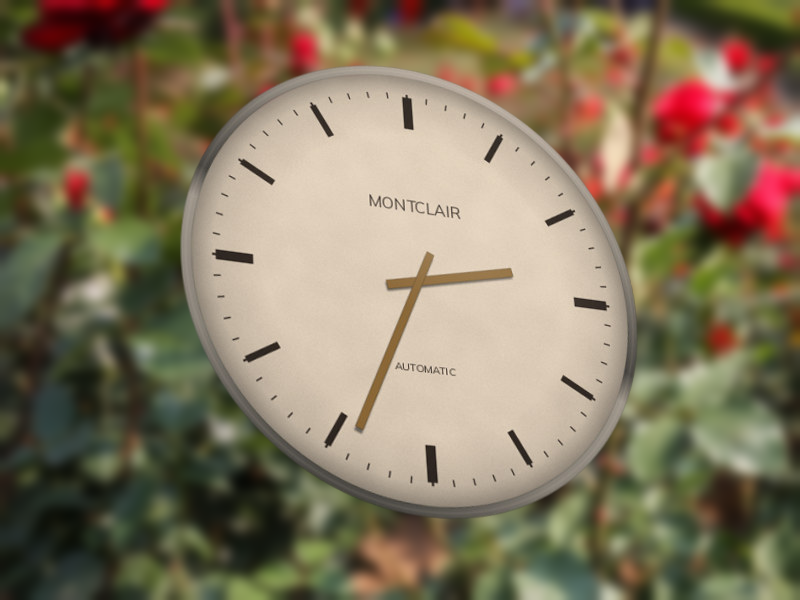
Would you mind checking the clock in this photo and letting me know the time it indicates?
2:34
